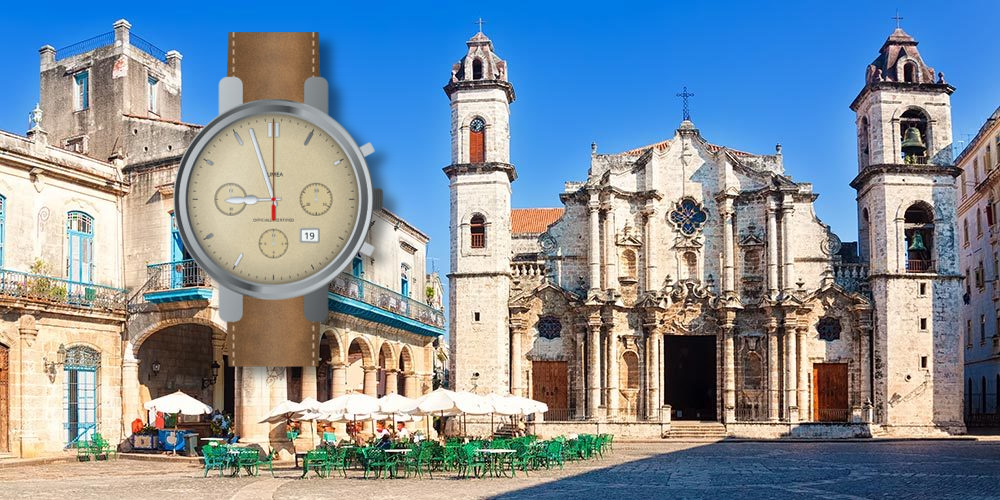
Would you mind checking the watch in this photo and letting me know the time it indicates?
8:57
